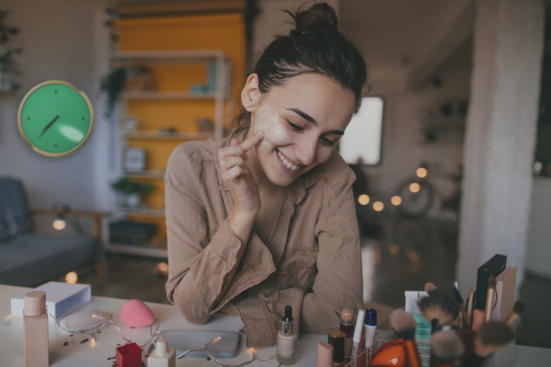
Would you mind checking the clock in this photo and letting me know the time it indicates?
7:37
